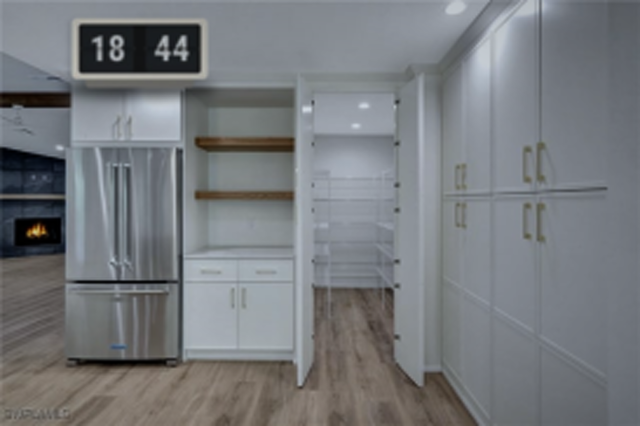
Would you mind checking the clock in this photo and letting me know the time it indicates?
18:44
